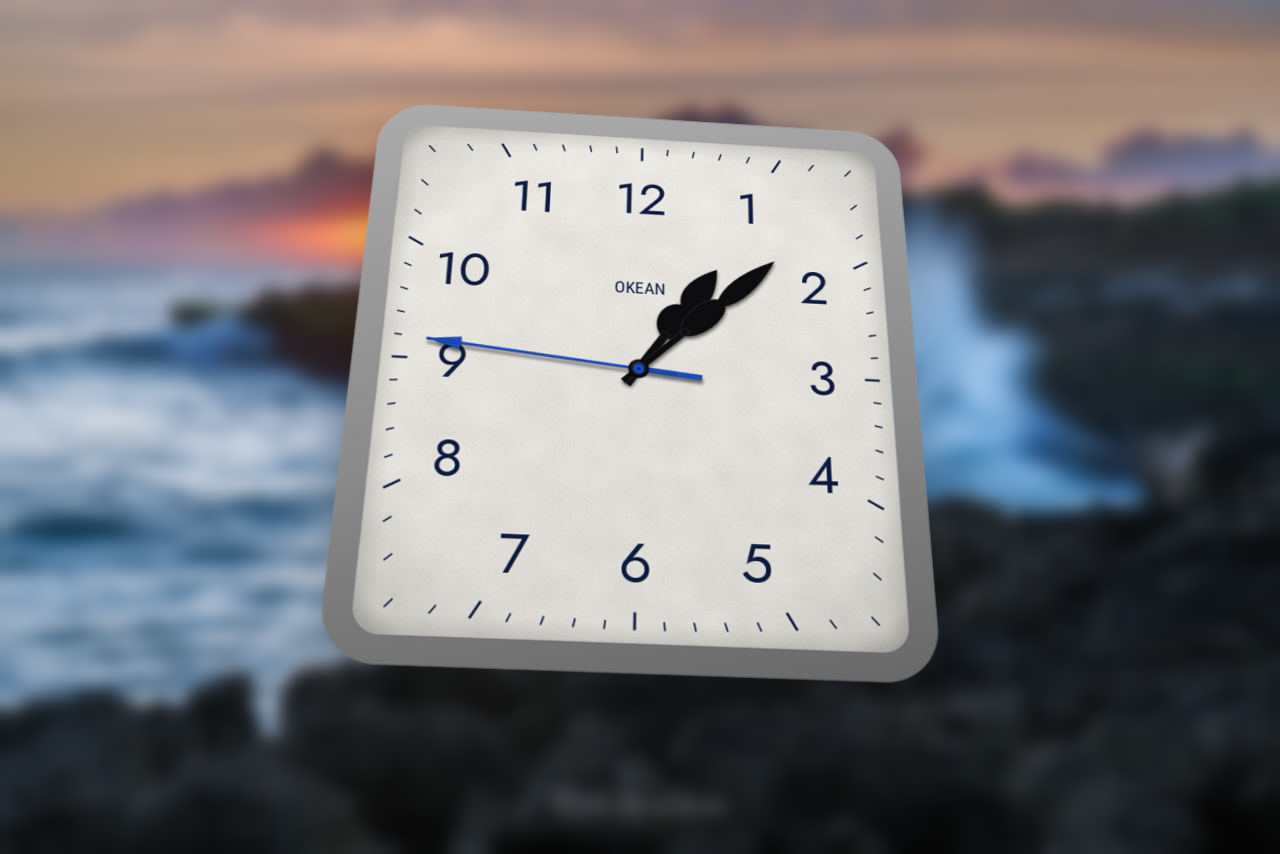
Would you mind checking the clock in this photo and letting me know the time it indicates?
1:07:46
